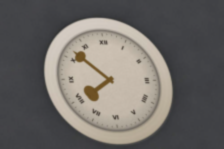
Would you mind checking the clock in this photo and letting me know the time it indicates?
7:52
